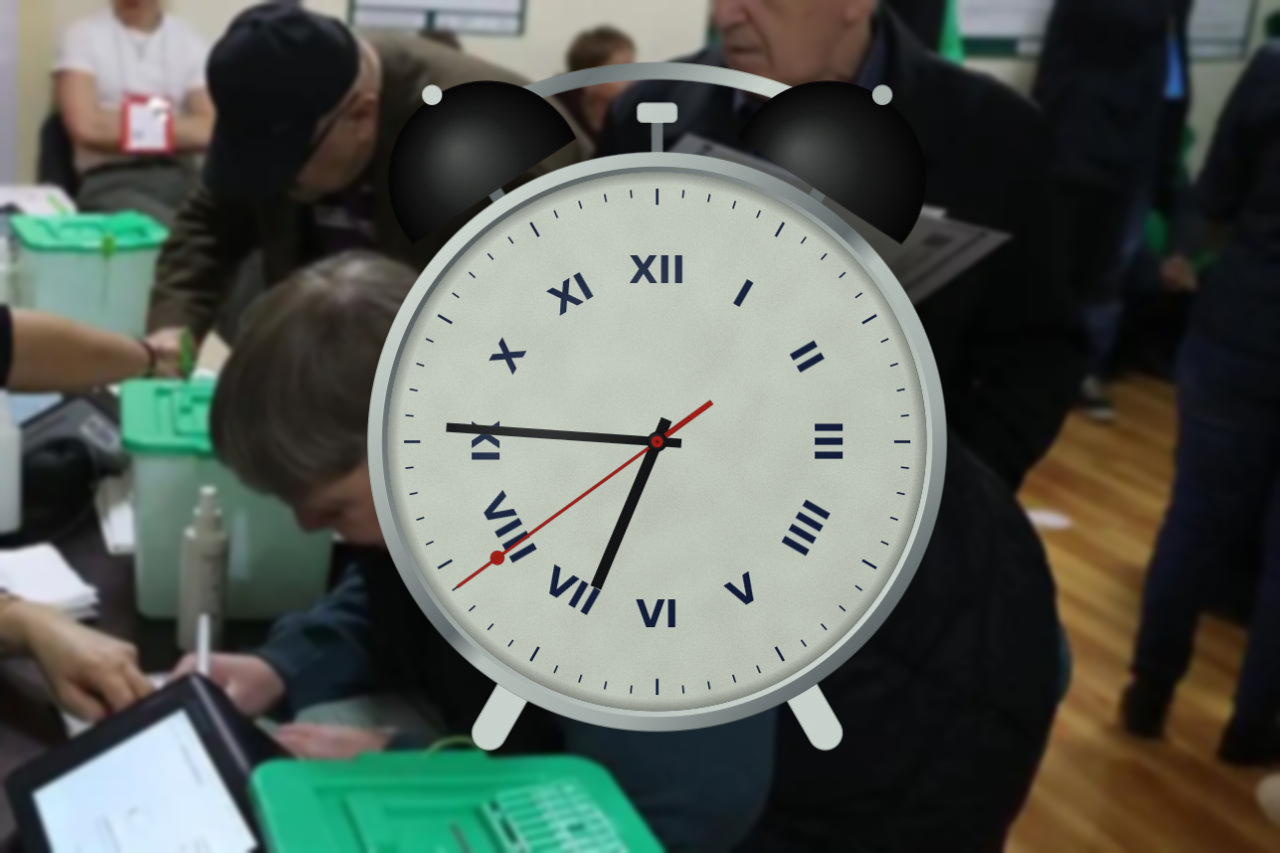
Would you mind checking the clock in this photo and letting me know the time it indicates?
6:45:39
